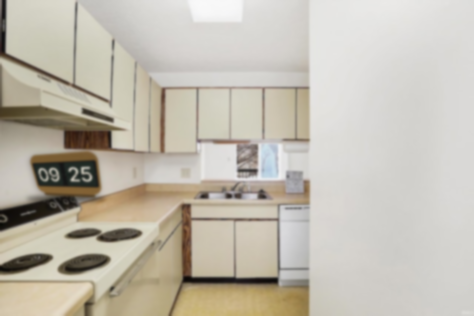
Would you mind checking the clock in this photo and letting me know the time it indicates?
9:25
